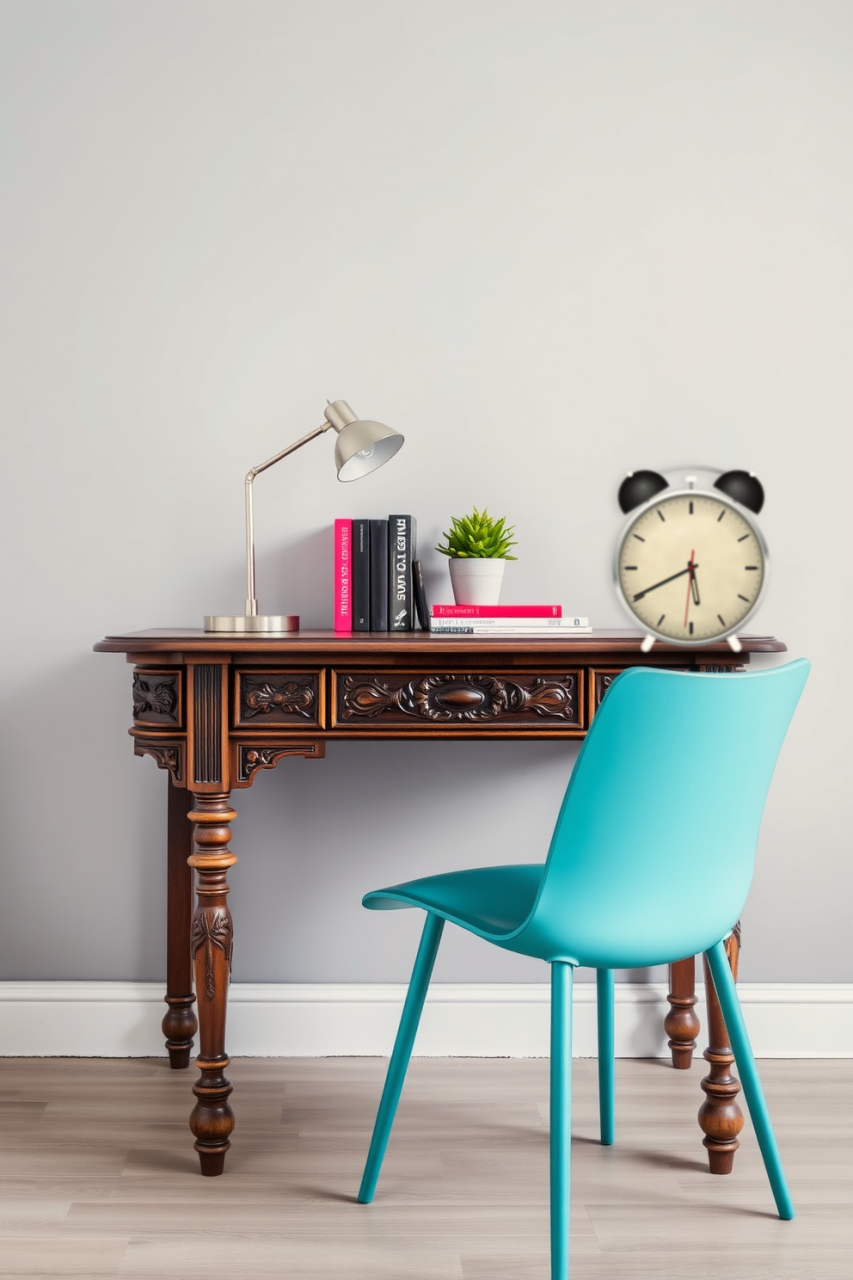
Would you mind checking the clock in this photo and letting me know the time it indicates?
5:40:31
